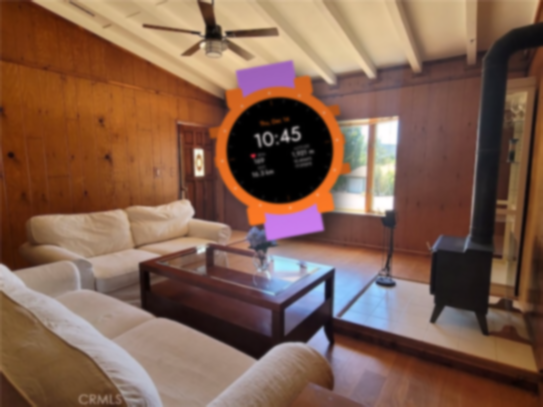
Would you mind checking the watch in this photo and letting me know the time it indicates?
10:45
